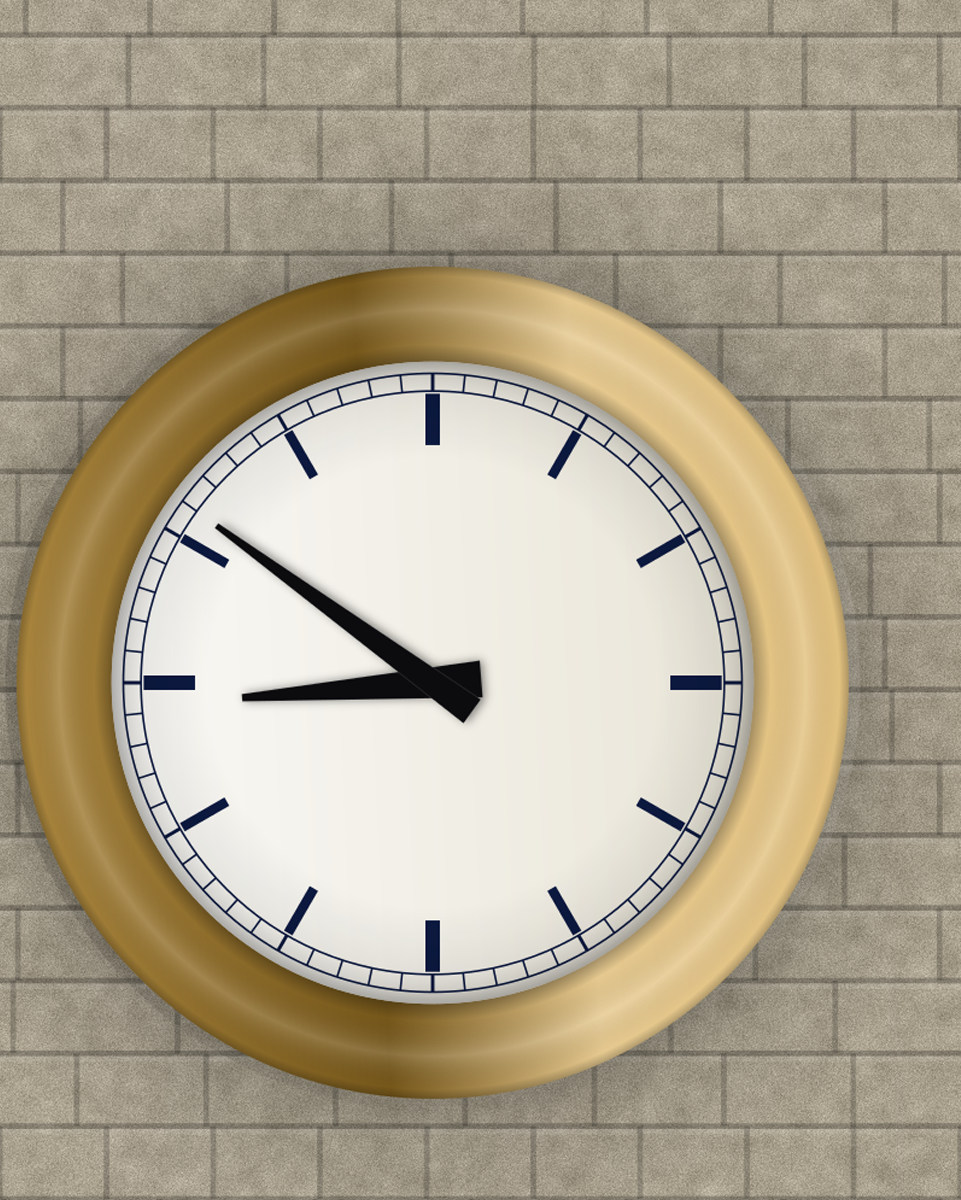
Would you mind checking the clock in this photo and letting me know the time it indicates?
8:51
